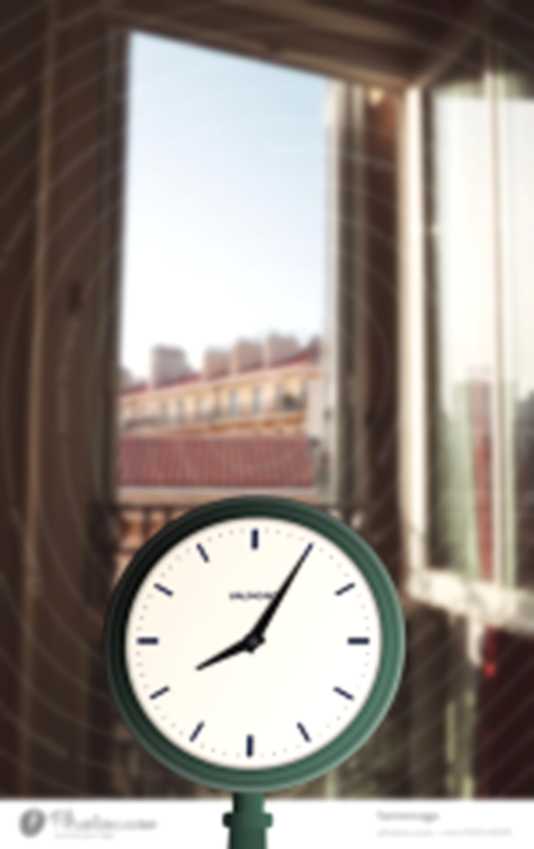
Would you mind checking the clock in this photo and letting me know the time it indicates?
8:05
